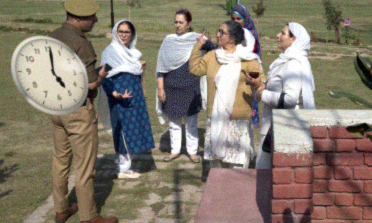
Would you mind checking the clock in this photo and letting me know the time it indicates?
5:01
